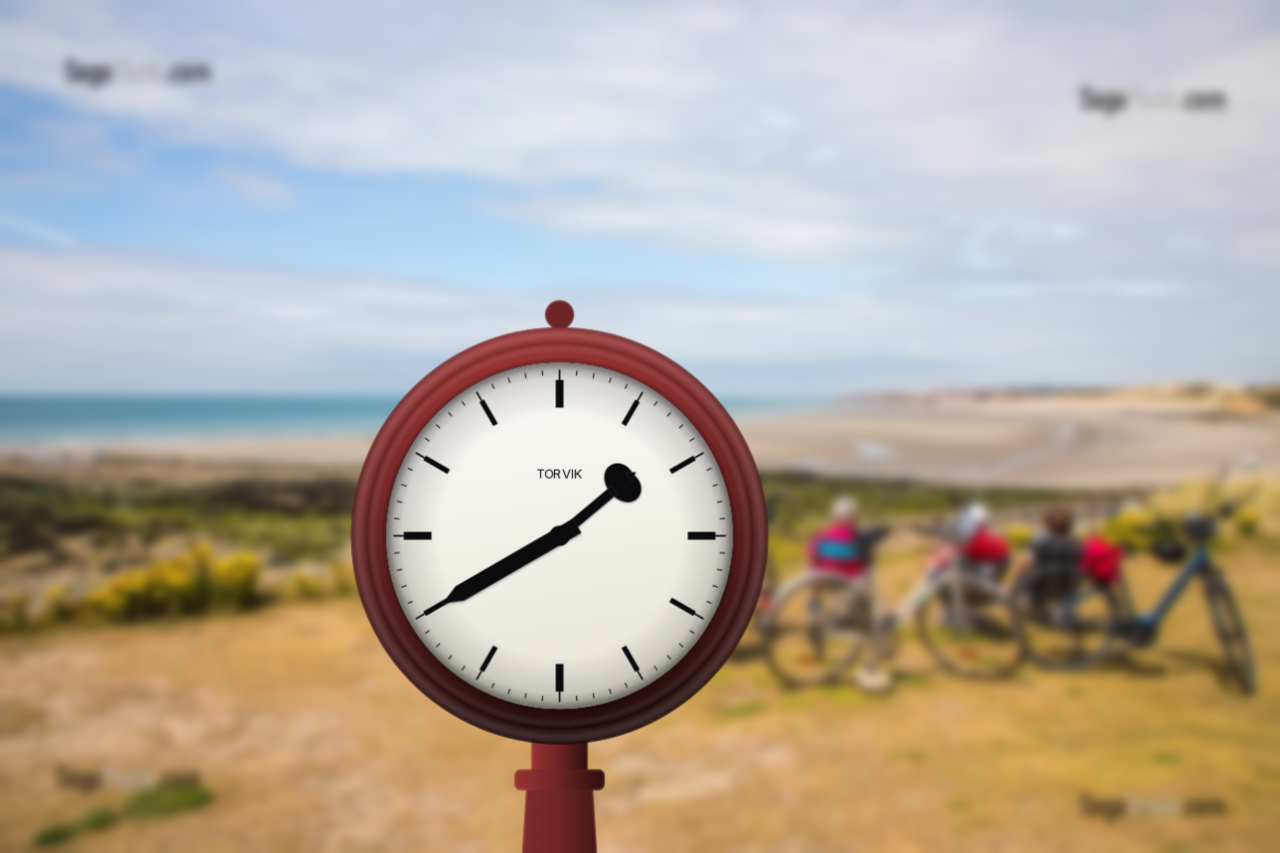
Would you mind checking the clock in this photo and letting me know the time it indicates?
1:40
